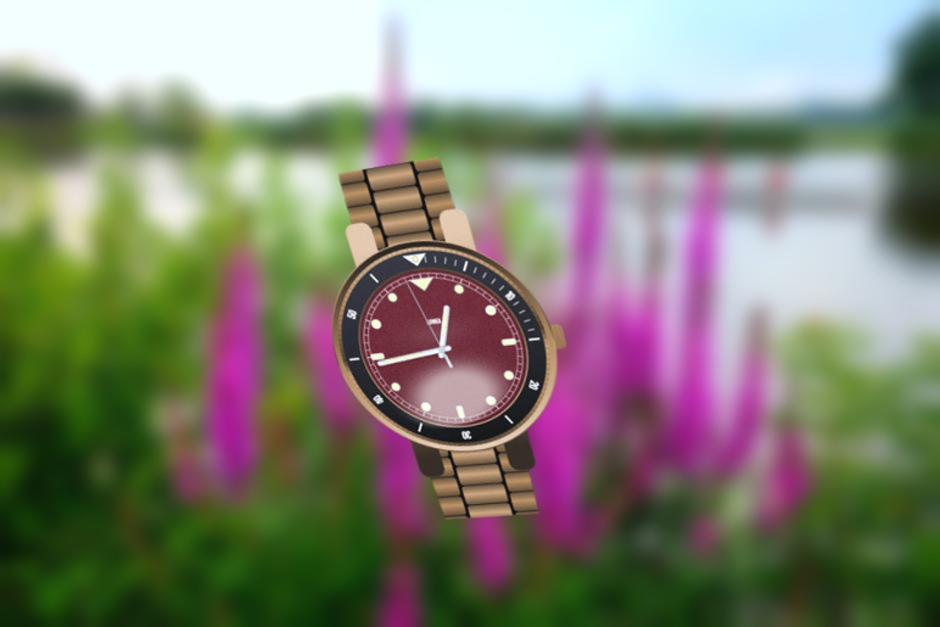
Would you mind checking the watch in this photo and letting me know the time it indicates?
12:43:58
